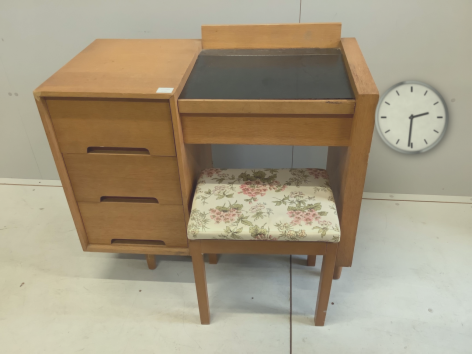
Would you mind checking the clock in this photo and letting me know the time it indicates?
2:31
